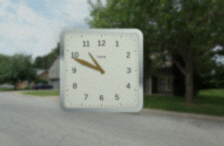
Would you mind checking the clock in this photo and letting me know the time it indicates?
10:49
